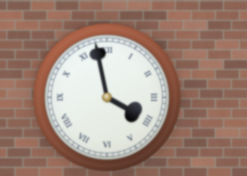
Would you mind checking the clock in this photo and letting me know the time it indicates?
3:58
